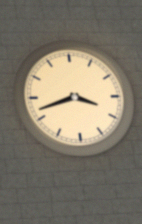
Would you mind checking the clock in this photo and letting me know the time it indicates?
3:42
